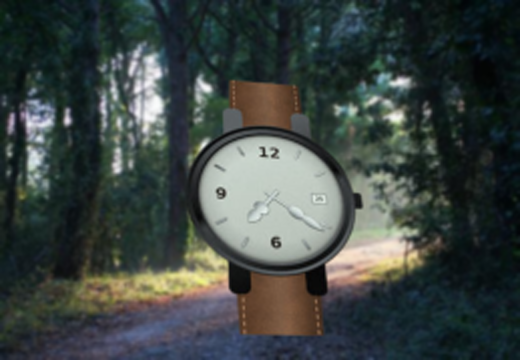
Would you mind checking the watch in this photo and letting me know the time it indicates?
7:21
